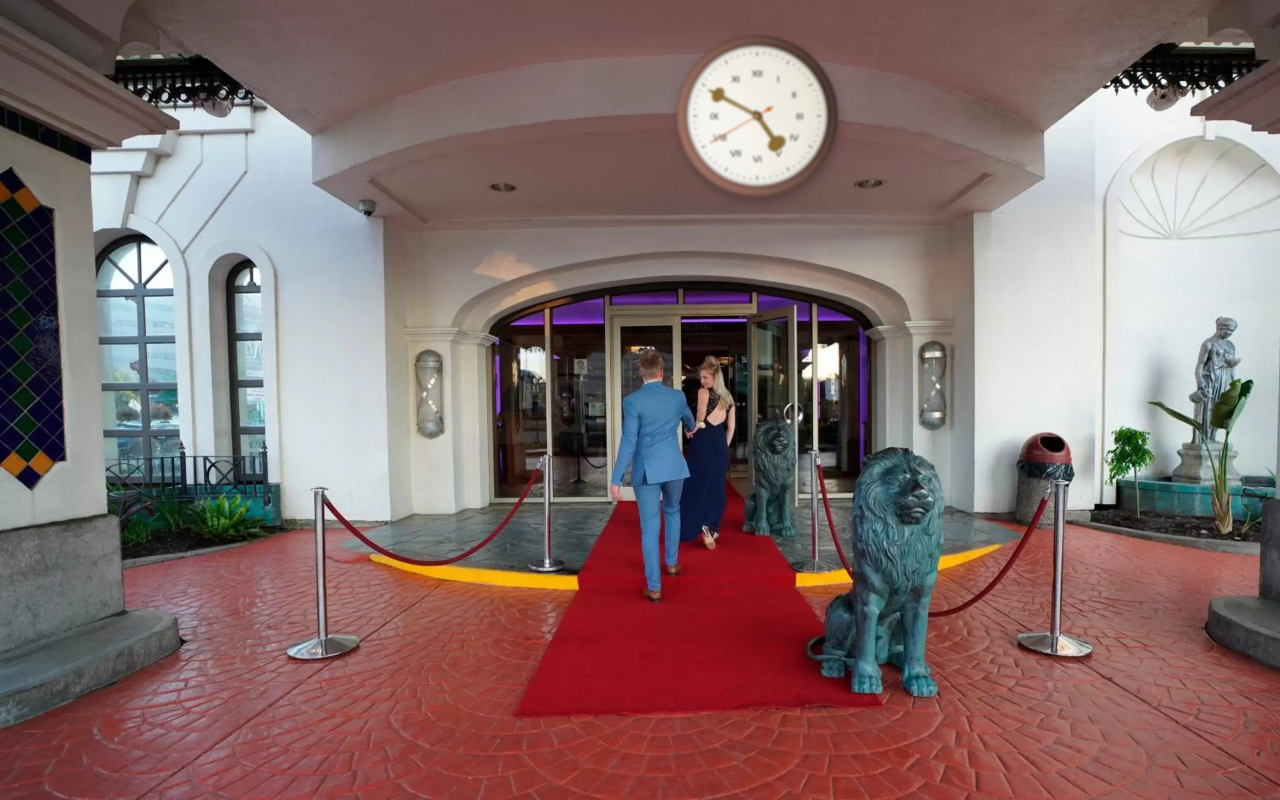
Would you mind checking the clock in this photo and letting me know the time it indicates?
4:49:40
